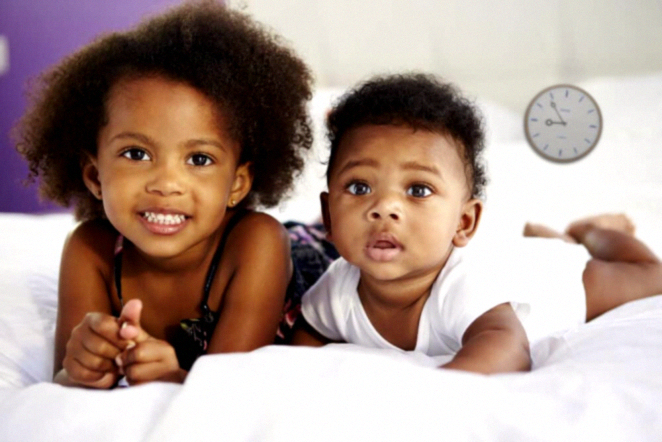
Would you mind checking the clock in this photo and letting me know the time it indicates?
8:54
